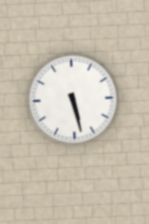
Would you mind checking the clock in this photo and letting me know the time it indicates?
5:28
